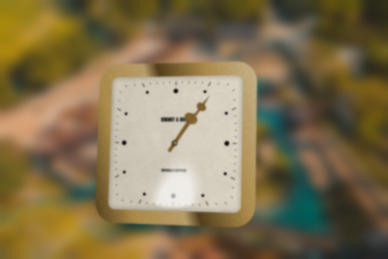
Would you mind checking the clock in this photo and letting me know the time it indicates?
1:06
